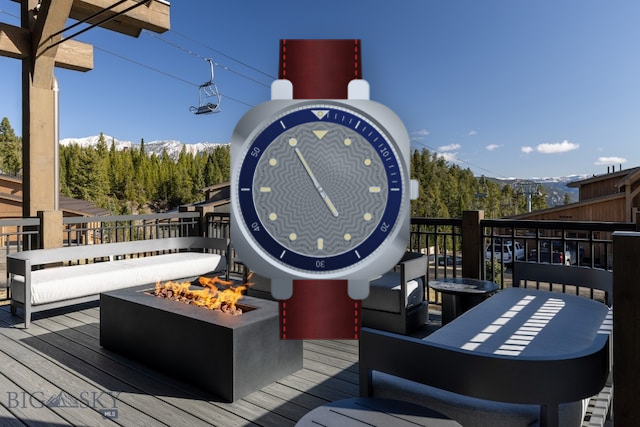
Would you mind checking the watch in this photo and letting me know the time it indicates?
4:55
